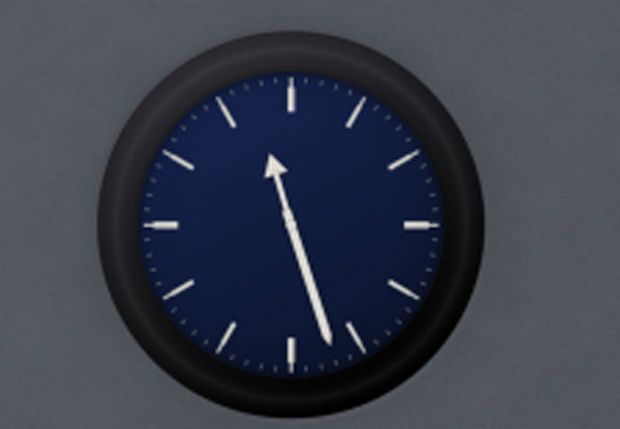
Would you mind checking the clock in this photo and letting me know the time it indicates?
11:27
